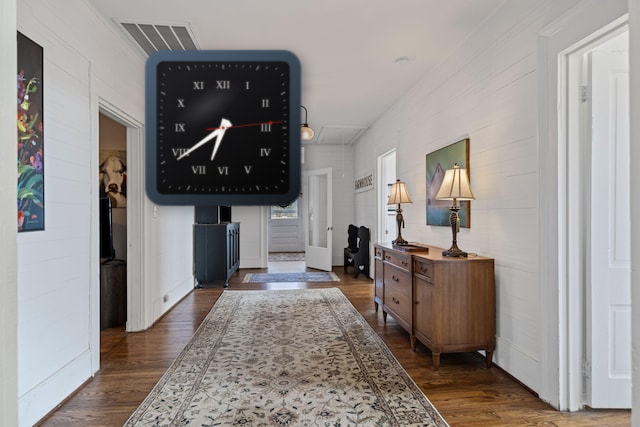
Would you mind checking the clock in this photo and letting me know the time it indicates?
6:39:14
